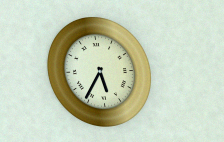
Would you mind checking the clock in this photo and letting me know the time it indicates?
5:36
